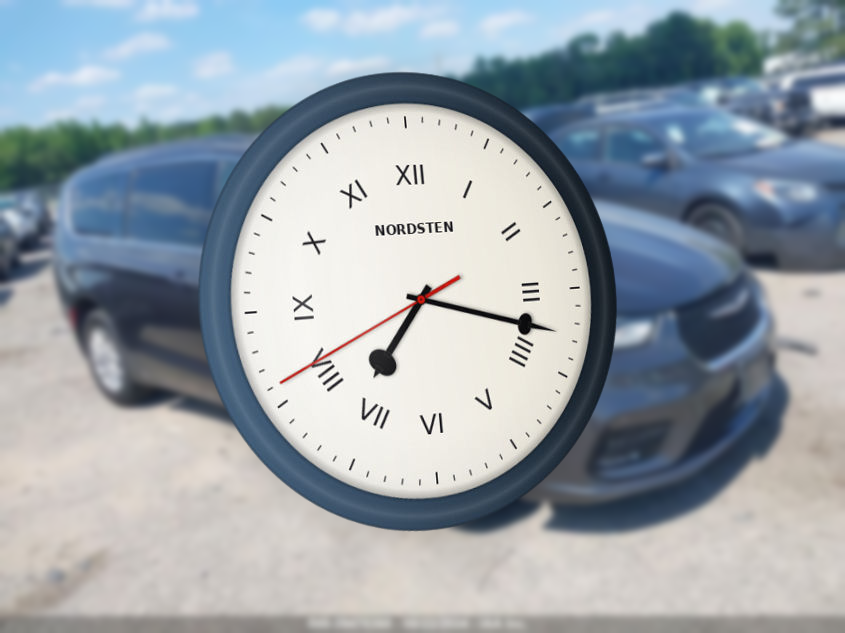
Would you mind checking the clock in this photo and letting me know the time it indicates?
7:17:41
